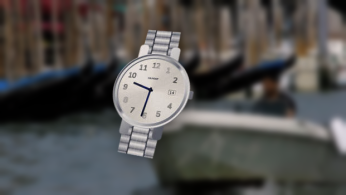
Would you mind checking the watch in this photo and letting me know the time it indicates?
9:31
